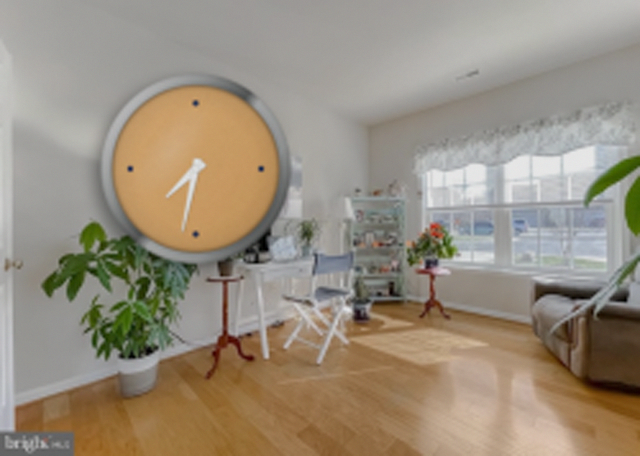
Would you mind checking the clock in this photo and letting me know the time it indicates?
7:32
